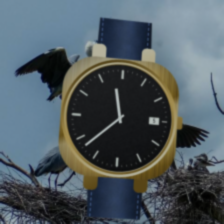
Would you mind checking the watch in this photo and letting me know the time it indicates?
11:38
